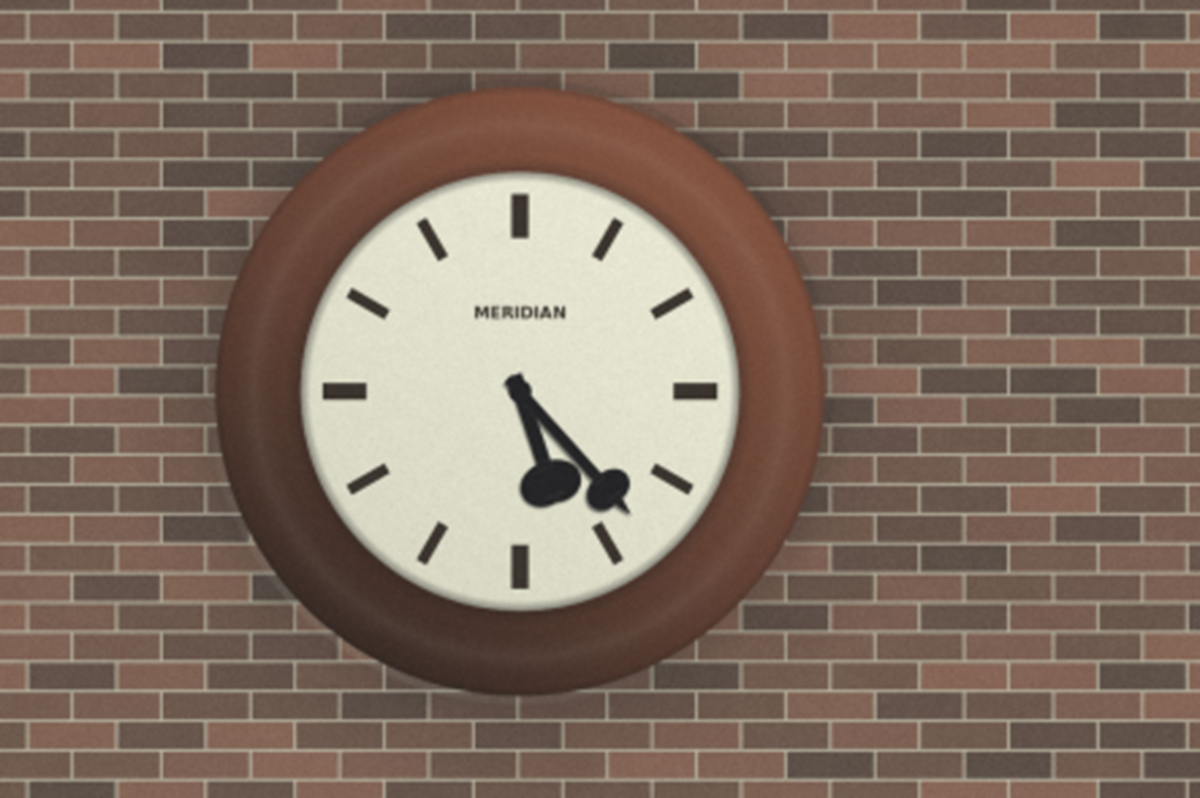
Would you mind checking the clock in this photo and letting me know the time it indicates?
5:23
